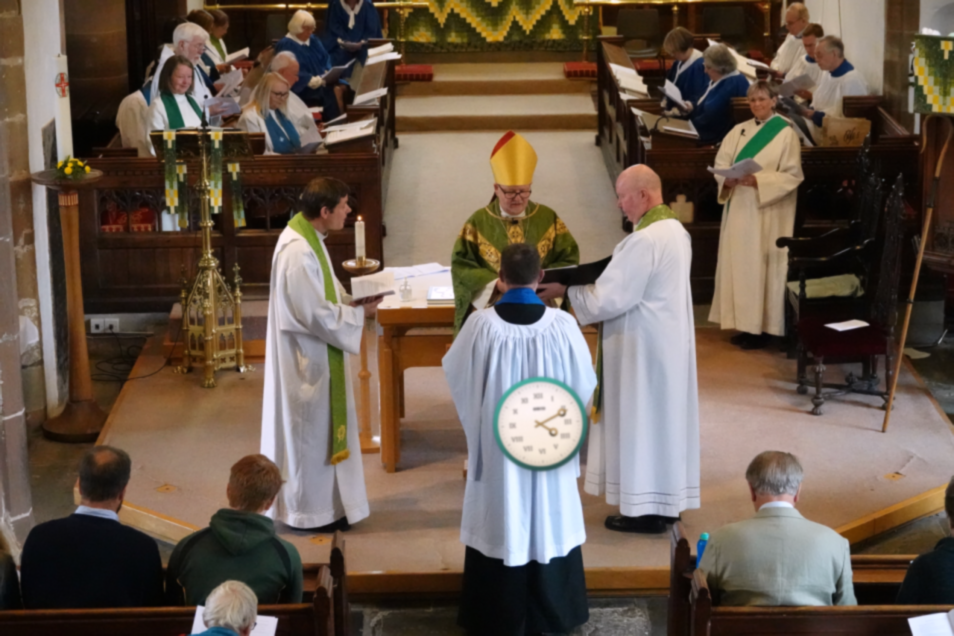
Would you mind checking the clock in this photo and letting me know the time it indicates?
4:11
